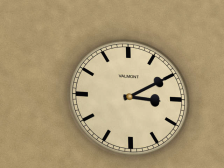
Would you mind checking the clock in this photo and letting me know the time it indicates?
3:10
